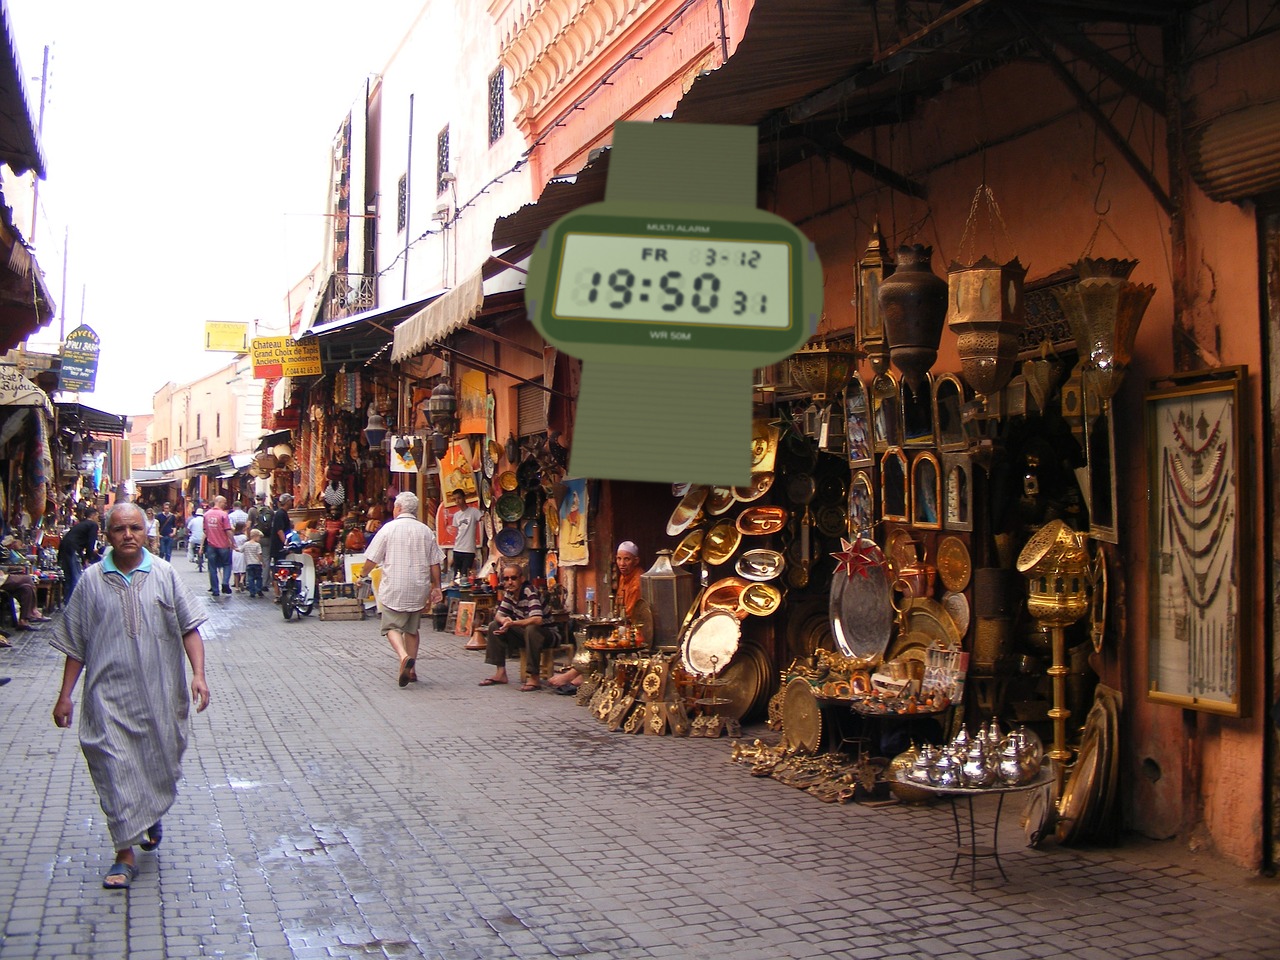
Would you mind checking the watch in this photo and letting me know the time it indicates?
19:50:31
